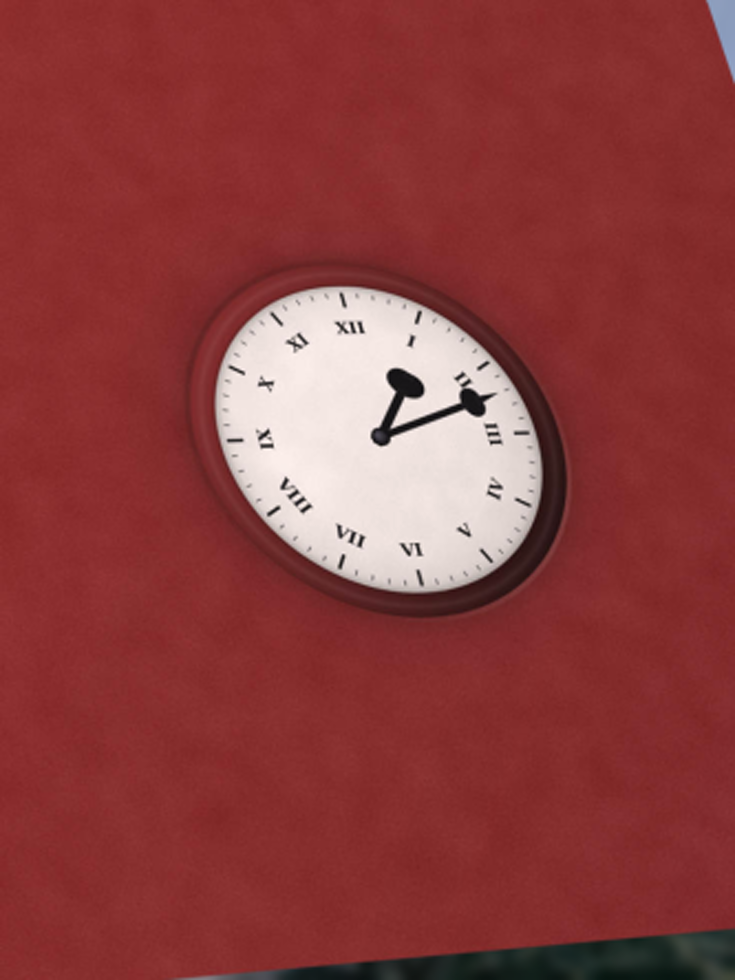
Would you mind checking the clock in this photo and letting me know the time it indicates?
1:12
